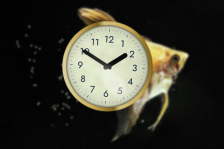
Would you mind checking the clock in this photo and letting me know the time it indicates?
1:50
